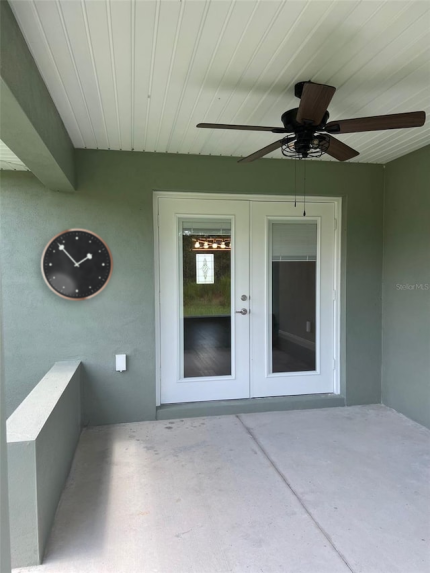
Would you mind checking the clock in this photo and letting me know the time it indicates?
1:53
